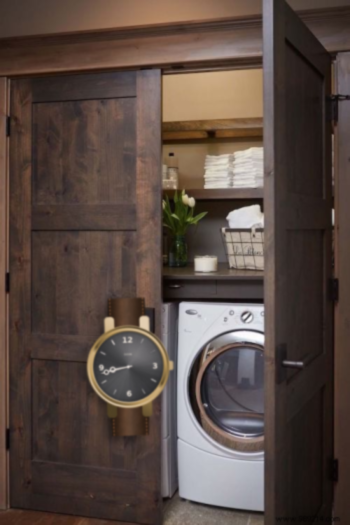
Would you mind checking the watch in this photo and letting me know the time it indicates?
8:43
